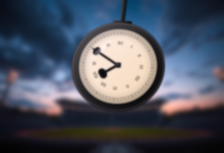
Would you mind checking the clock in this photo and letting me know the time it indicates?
7:50
